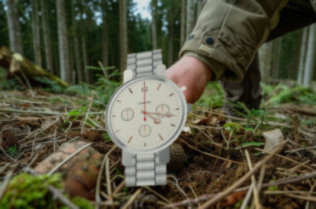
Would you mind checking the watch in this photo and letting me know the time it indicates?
4:17
